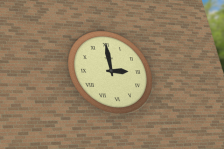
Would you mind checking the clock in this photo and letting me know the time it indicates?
3:00
